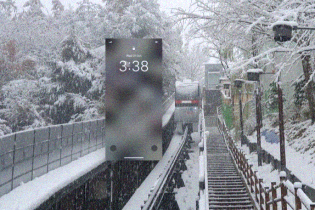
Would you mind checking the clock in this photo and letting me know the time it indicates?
3:38
